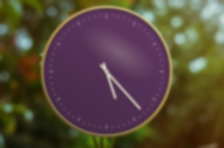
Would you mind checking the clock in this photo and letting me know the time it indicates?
5:23
